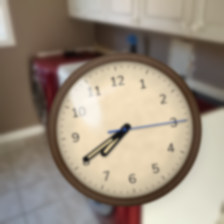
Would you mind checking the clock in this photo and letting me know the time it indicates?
7:40:15
